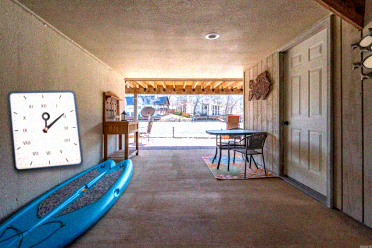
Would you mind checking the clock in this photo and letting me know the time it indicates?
12:09
